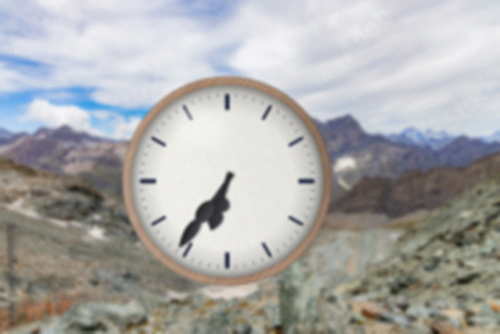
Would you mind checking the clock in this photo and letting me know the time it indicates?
6:36
